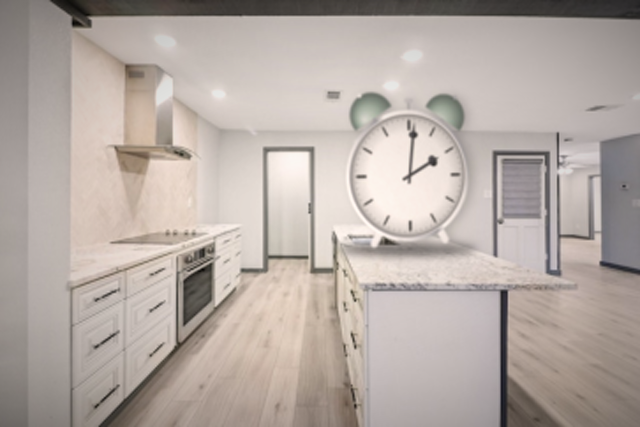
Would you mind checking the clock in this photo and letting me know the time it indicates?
2:01
